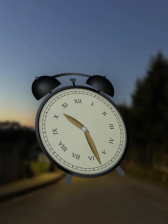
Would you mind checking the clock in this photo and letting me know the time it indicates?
10:28
